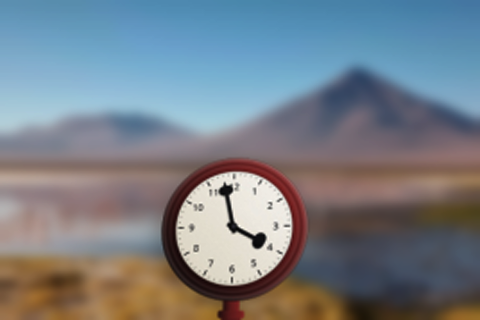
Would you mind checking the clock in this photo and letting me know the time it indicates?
3:58
